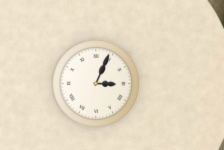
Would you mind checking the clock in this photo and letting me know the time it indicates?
3:04
